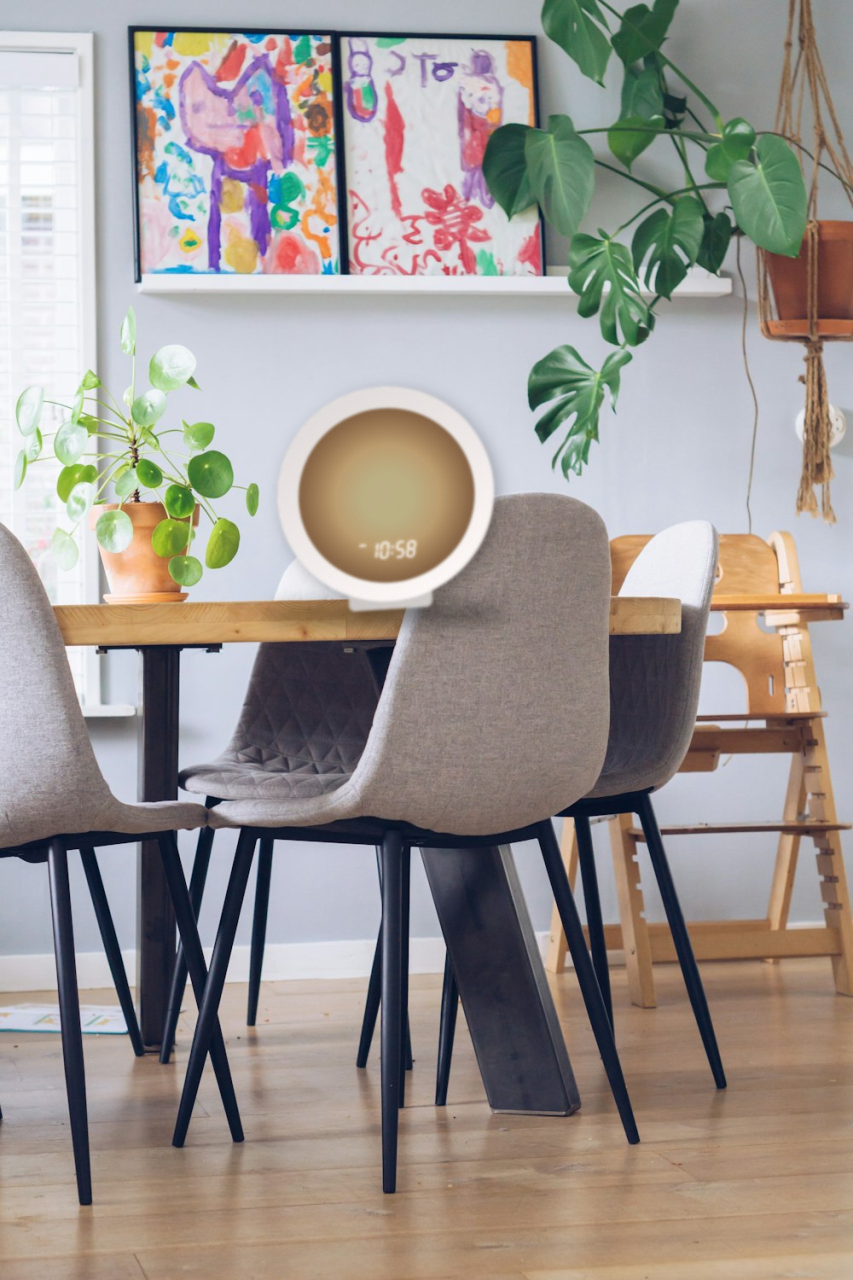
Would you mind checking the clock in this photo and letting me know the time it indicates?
10:58
